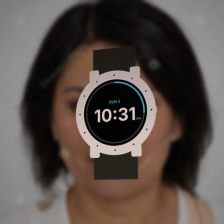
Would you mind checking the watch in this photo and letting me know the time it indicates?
10:31
